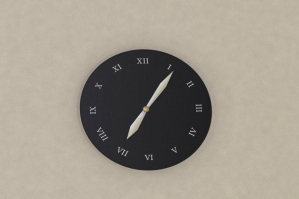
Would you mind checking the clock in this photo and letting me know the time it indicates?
7:06
